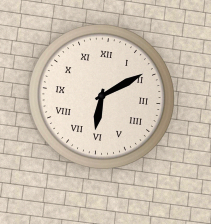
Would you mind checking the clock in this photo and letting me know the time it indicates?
6:09
